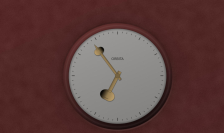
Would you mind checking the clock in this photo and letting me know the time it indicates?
6:54
